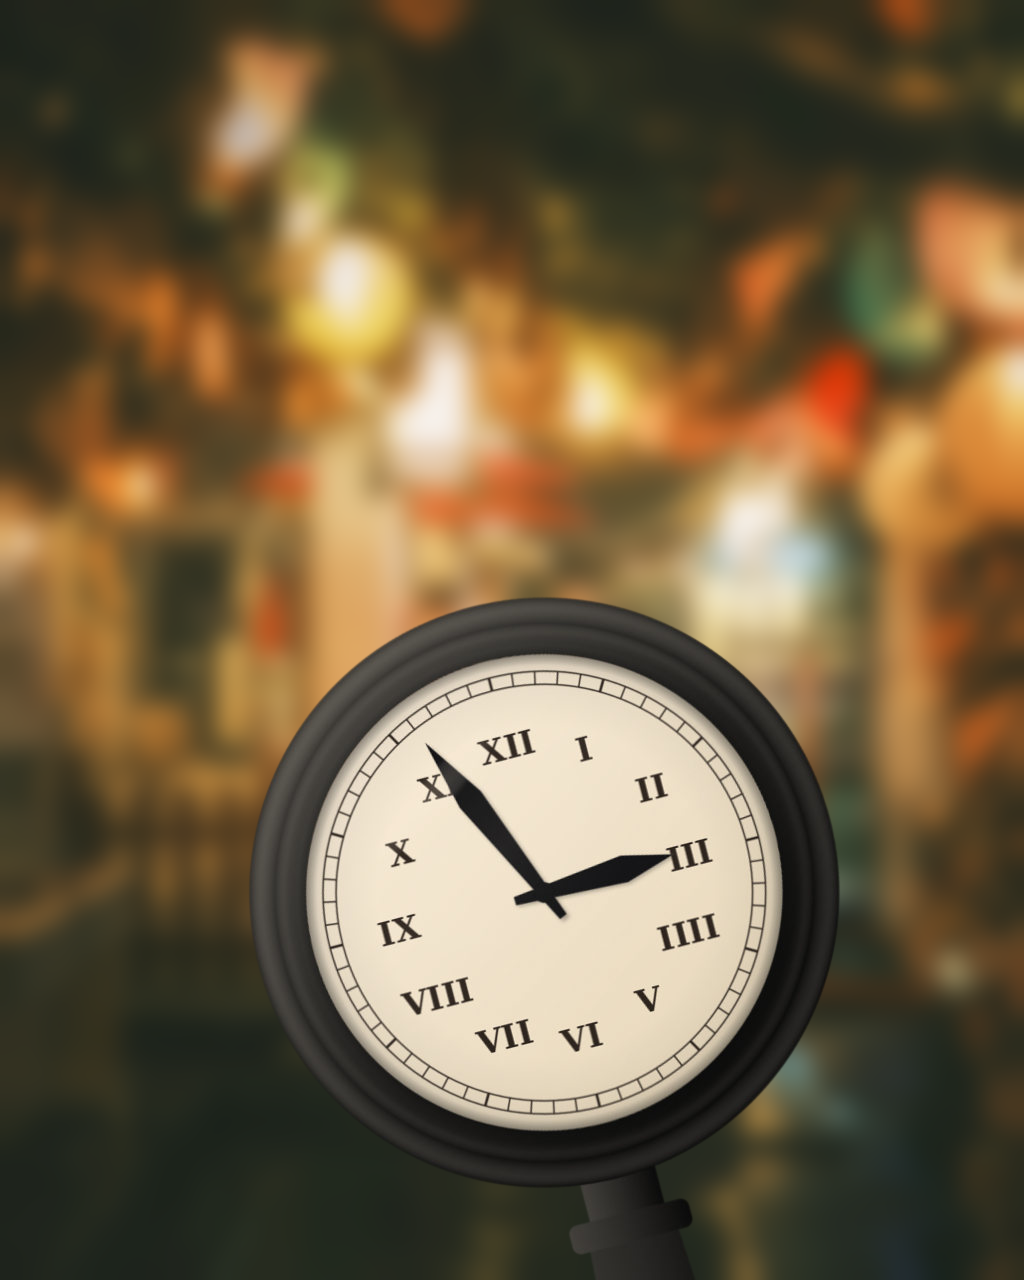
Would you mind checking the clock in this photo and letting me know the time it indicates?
2:56
